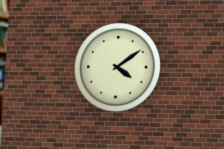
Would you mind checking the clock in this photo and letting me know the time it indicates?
4:09
